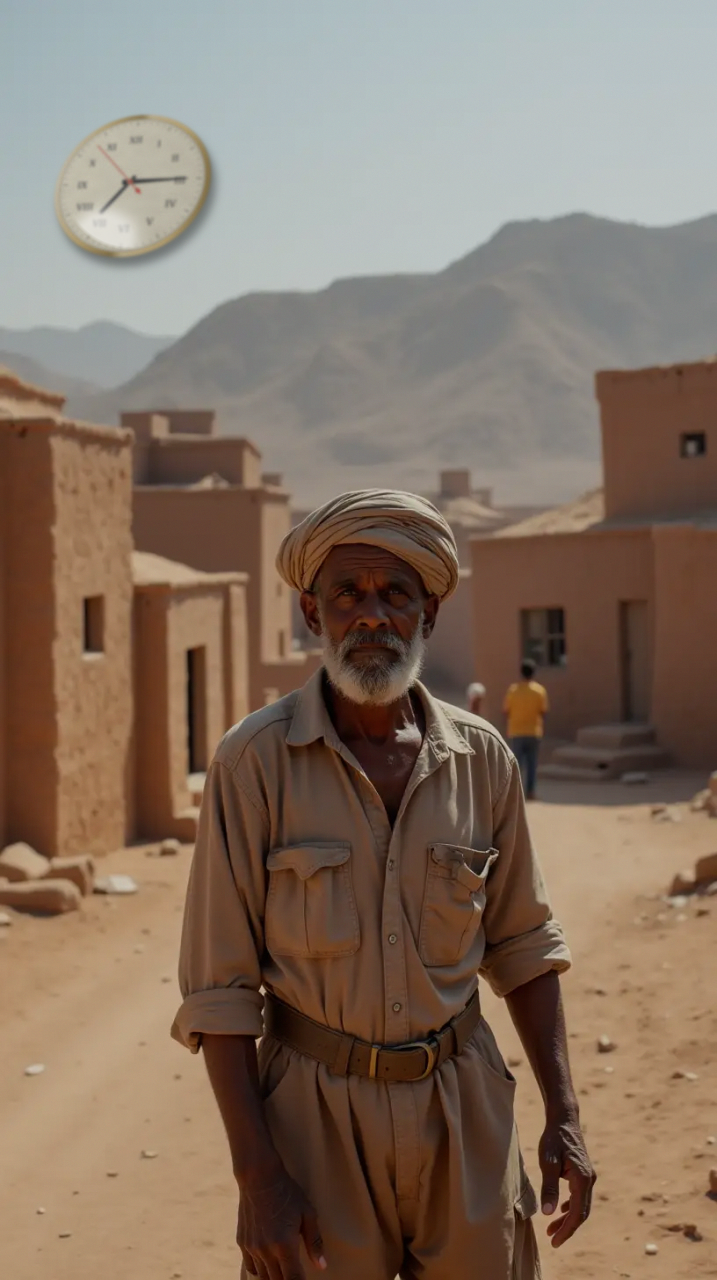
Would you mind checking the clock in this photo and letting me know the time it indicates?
7:14:53
